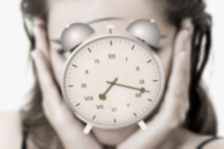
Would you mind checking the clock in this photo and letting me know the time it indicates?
7:18
